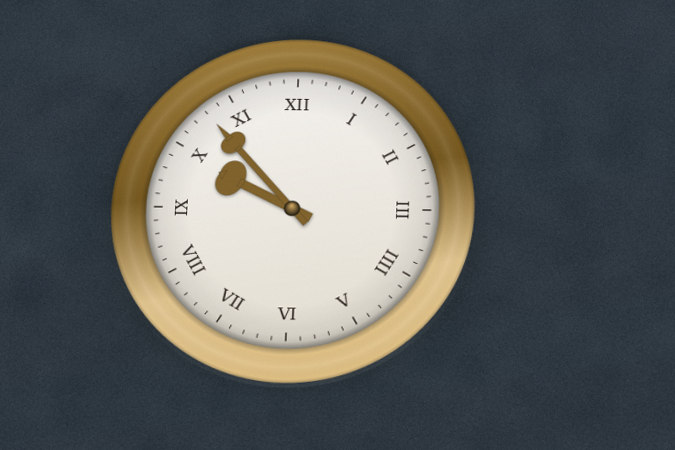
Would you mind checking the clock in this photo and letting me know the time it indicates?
9:53
